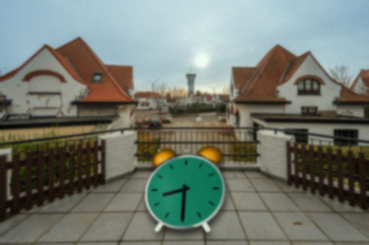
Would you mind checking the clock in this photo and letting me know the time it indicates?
8:30
